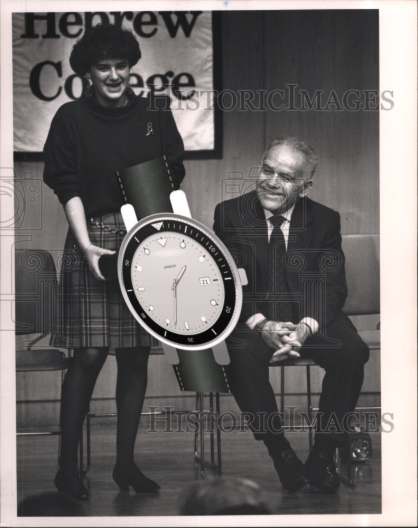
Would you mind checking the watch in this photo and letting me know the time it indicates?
1:33
